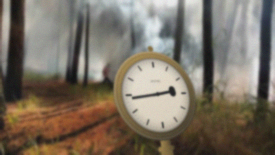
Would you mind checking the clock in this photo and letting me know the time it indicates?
2:44
